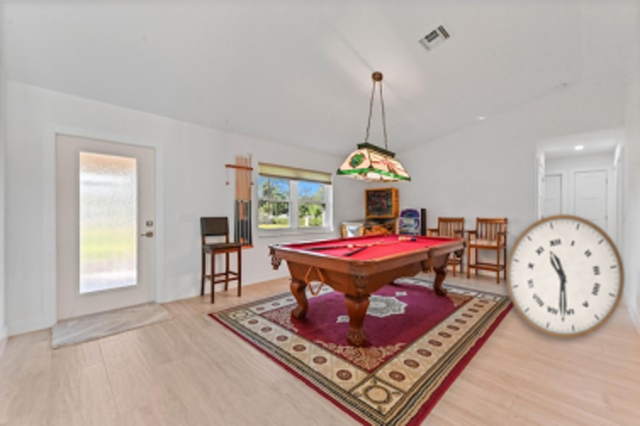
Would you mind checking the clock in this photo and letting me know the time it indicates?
11:32
